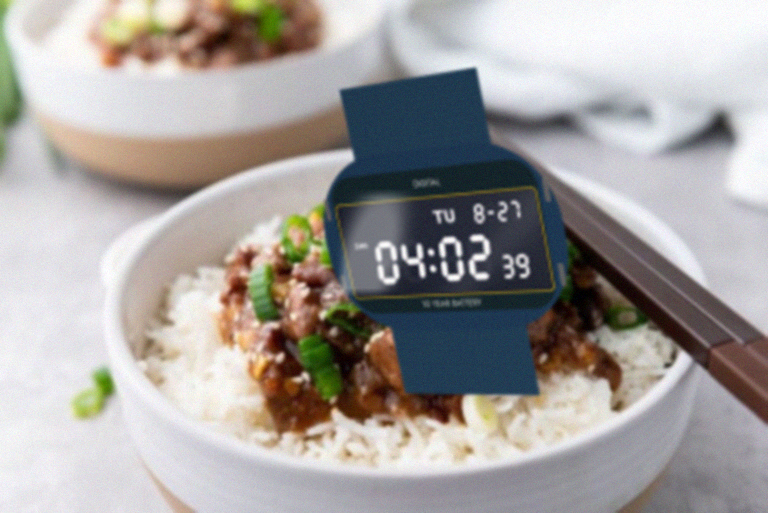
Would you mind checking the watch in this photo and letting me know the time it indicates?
4:02:39
